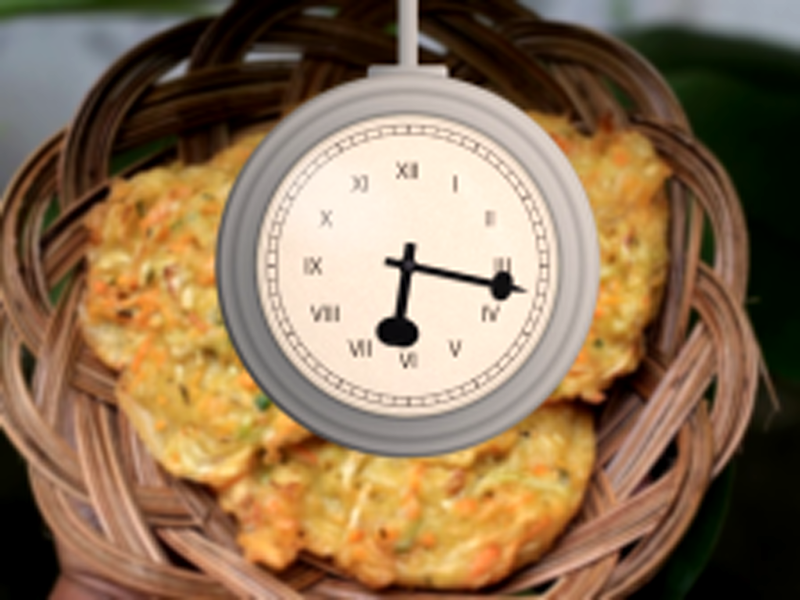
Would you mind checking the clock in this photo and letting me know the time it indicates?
6:17
